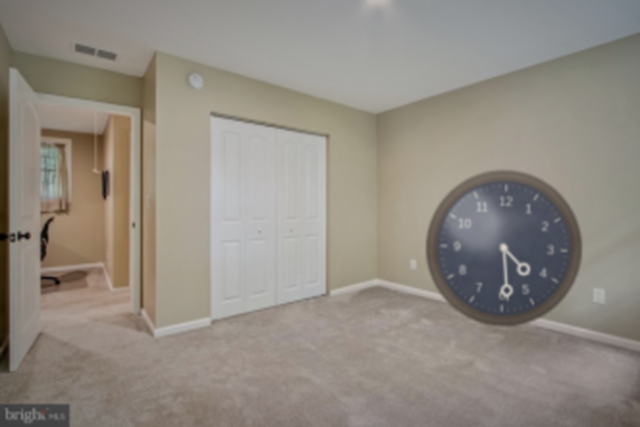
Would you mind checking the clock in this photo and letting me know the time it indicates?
4:29
